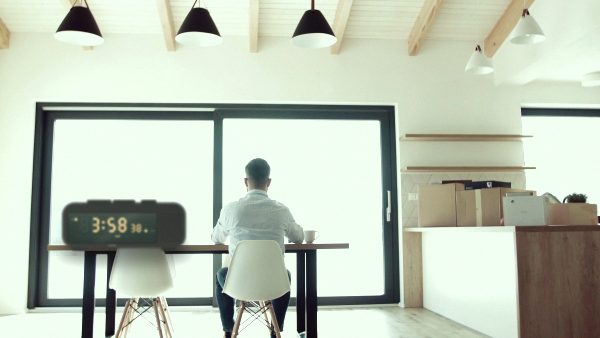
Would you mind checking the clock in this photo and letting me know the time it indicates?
3:58
